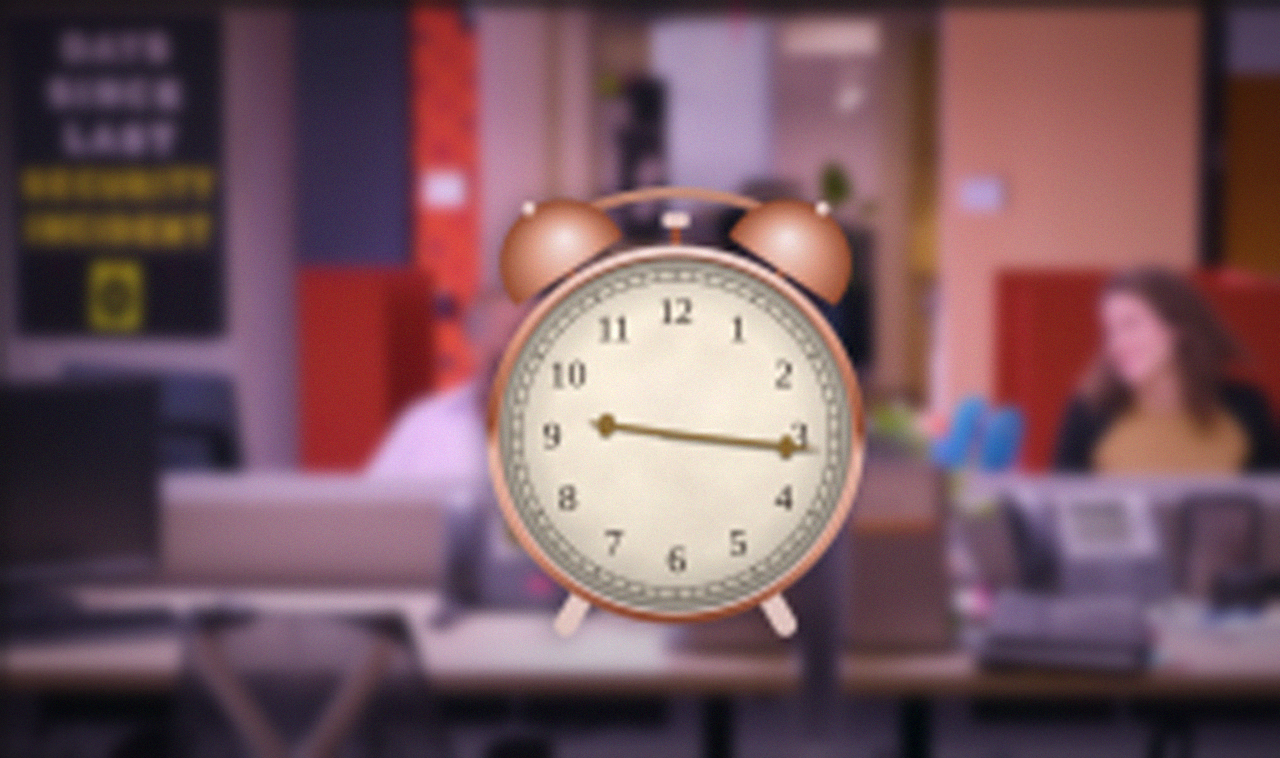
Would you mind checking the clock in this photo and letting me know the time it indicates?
9:16
